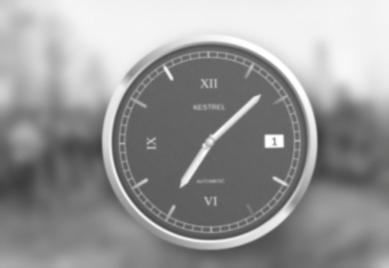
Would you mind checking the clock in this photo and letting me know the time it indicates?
7:08
